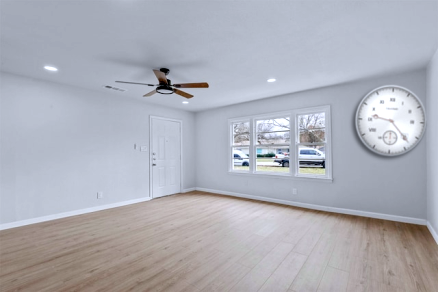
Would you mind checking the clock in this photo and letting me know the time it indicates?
9:23
